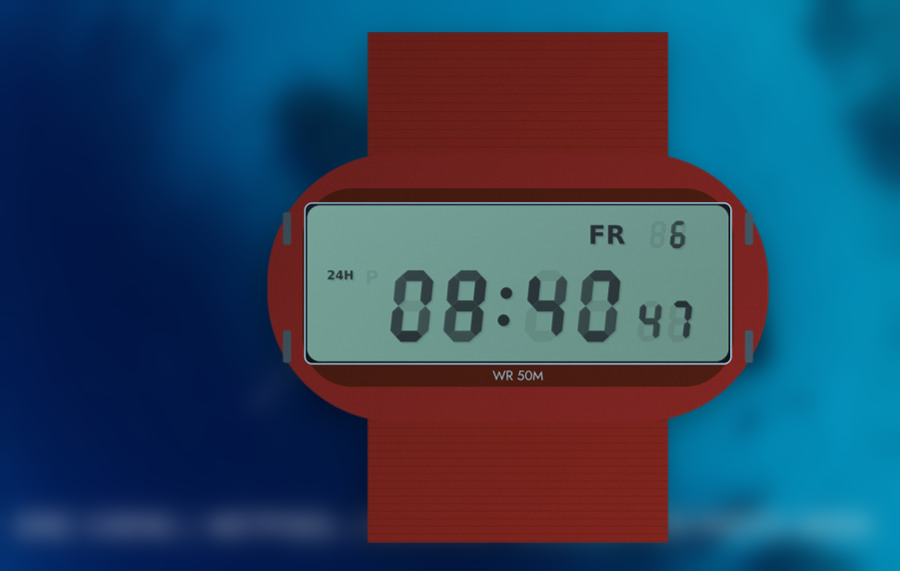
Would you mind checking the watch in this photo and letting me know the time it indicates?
8:40:47
